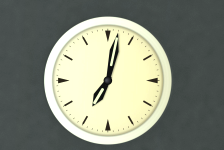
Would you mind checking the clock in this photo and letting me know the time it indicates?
7:02
